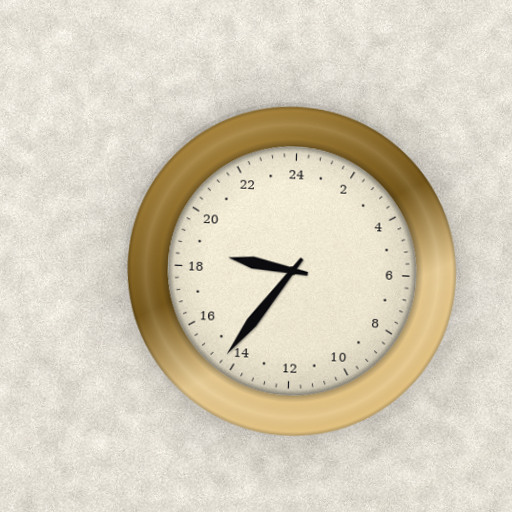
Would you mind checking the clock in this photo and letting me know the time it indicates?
18:36
